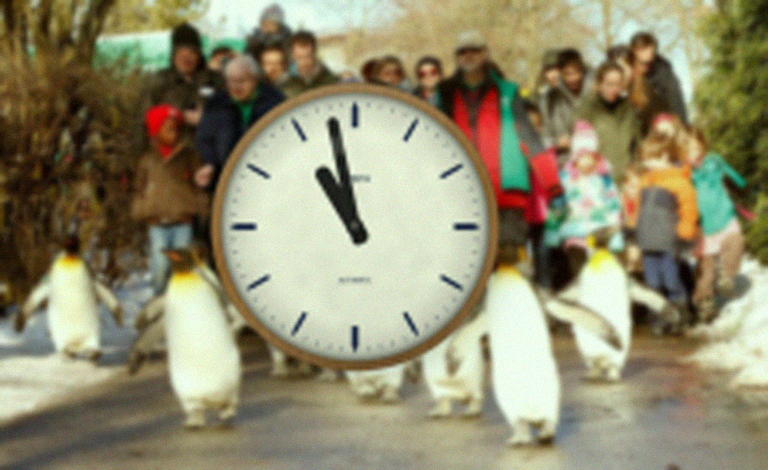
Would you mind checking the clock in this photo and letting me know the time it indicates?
10:58
